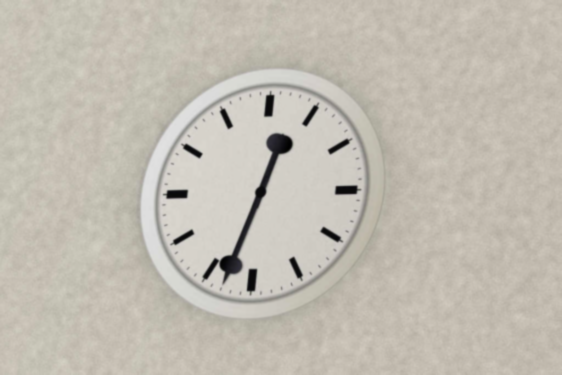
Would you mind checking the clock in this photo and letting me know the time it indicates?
12:33
